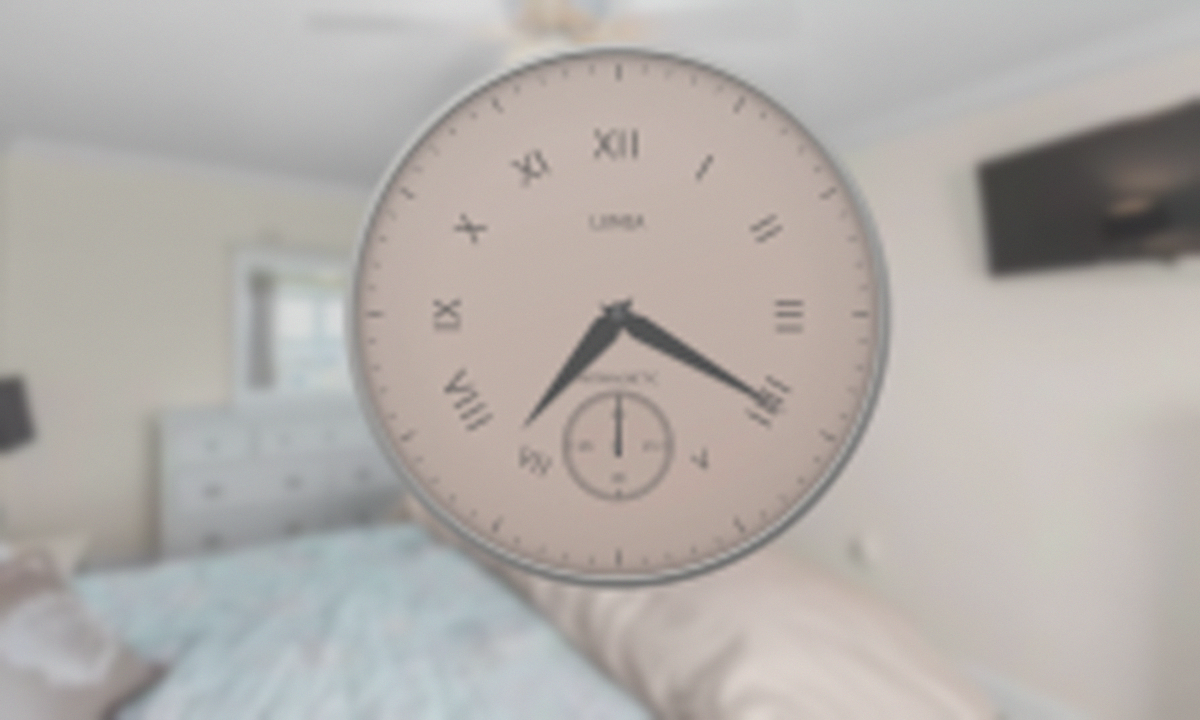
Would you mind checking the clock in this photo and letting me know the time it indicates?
7:20
